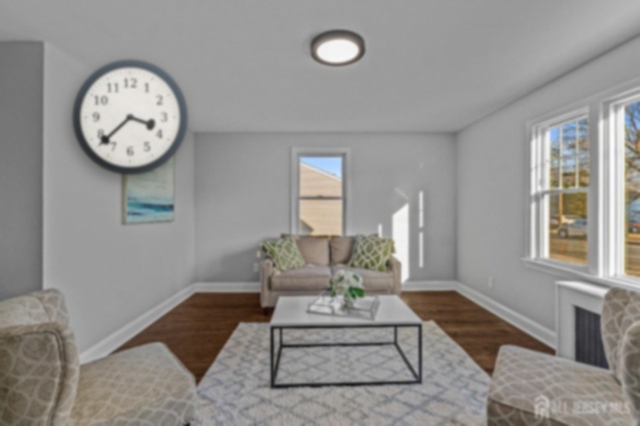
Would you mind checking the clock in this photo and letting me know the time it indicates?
3:38
